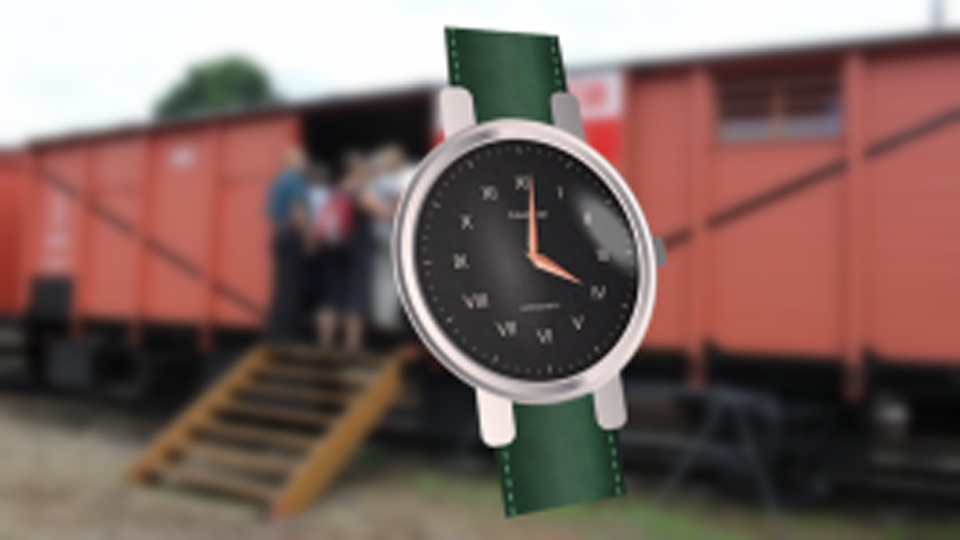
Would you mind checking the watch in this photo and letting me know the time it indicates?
4:01
